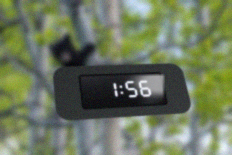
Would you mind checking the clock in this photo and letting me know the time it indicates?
1:56
